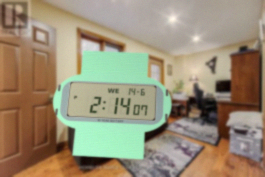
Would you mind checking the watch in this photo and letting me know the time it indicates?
2:14:07
